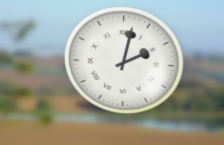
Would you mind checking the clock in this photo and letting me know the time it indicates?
2:02
